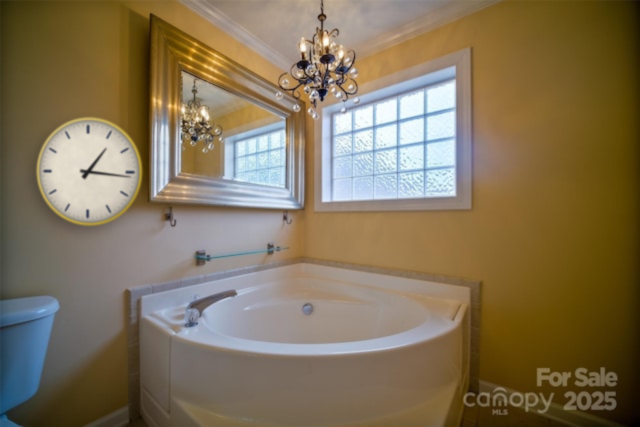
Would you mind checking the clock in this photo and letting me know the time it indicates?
1:16
